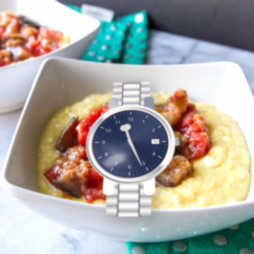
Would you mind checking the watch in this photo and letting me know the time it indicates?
11:26
